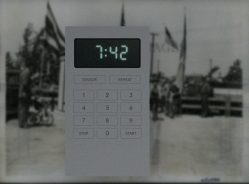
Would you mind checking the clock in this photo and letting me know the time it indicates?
7:42
